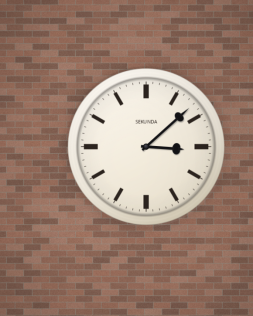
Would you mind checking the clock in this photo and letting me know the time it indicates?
3:08
